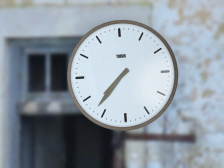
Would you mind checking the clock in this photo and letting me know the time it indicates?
7:37
